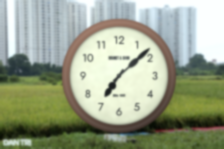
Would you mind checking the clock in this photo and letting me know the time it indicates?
7:08
